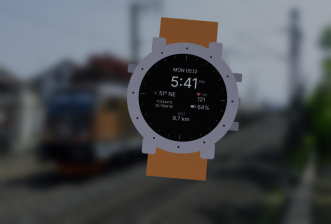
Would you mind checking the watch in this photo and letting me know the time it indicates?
5:41
